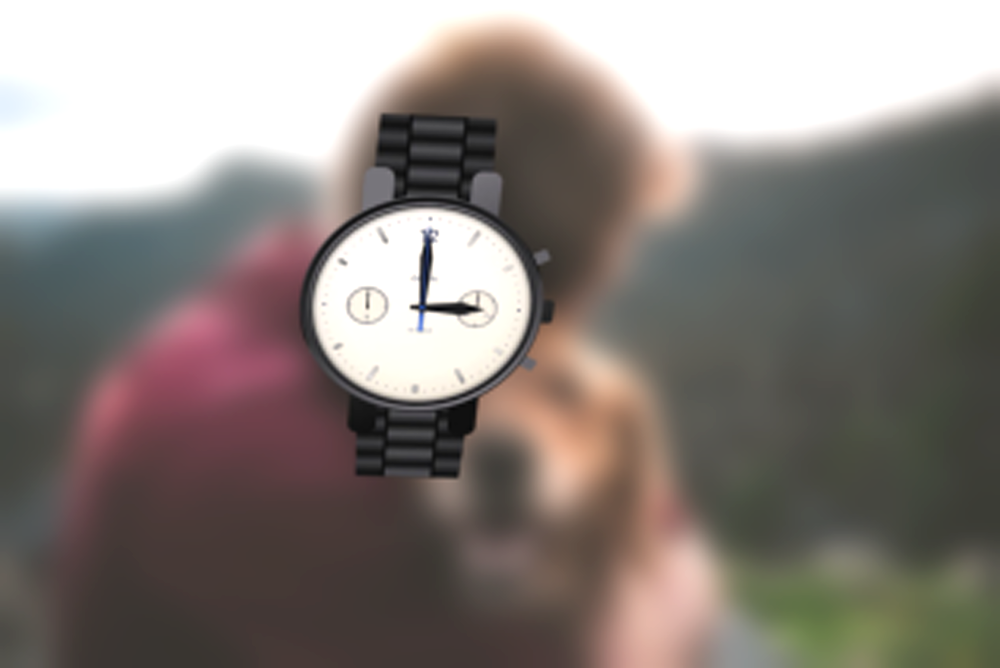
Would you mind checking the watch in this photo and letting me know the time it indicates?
3:00
